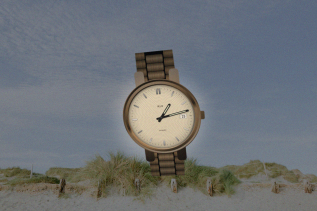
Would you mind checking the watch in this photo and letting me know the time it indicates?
1:13
